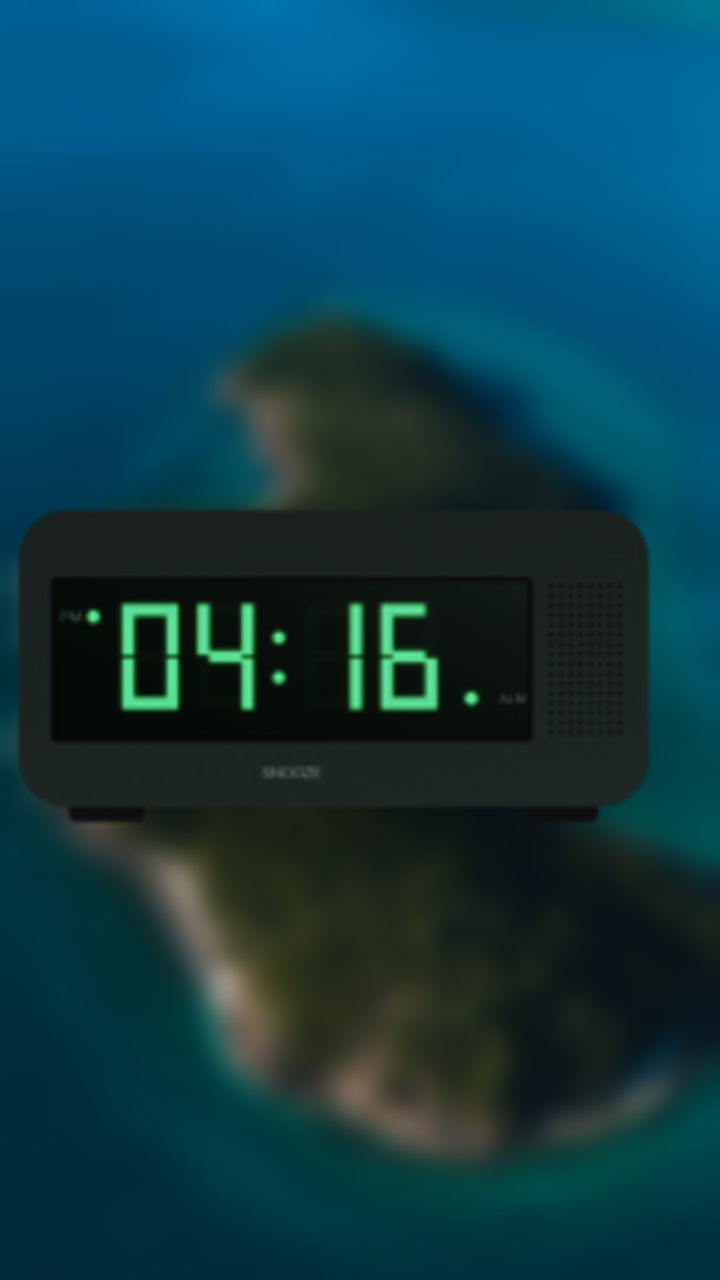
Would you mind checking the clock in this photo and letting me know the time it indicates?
4:16
